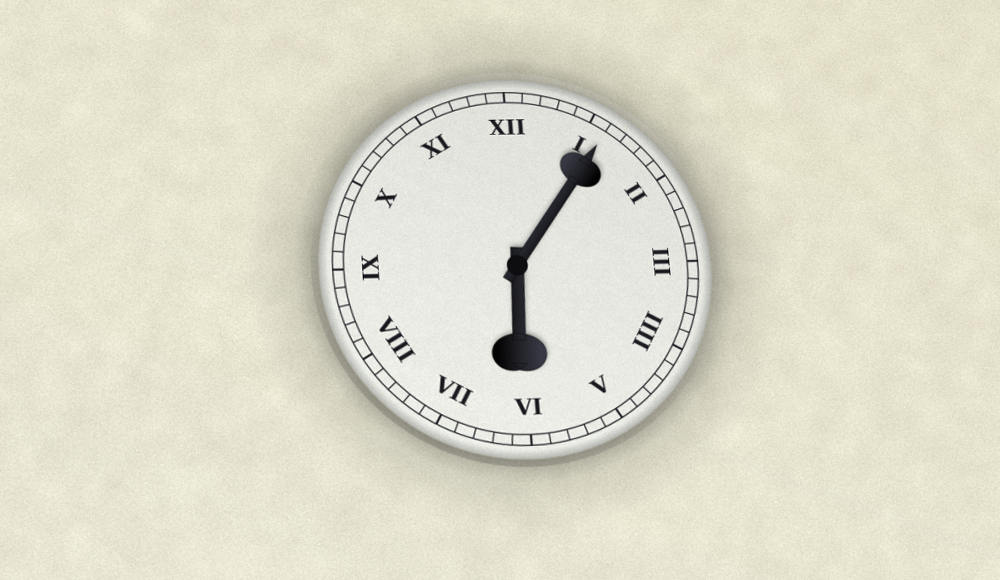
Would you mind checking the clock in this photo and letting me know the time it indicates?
6:06
